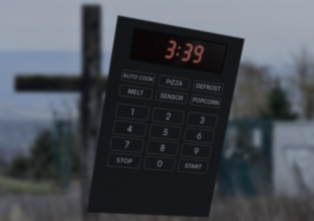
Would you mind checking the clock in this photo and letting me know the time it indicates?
3:39
